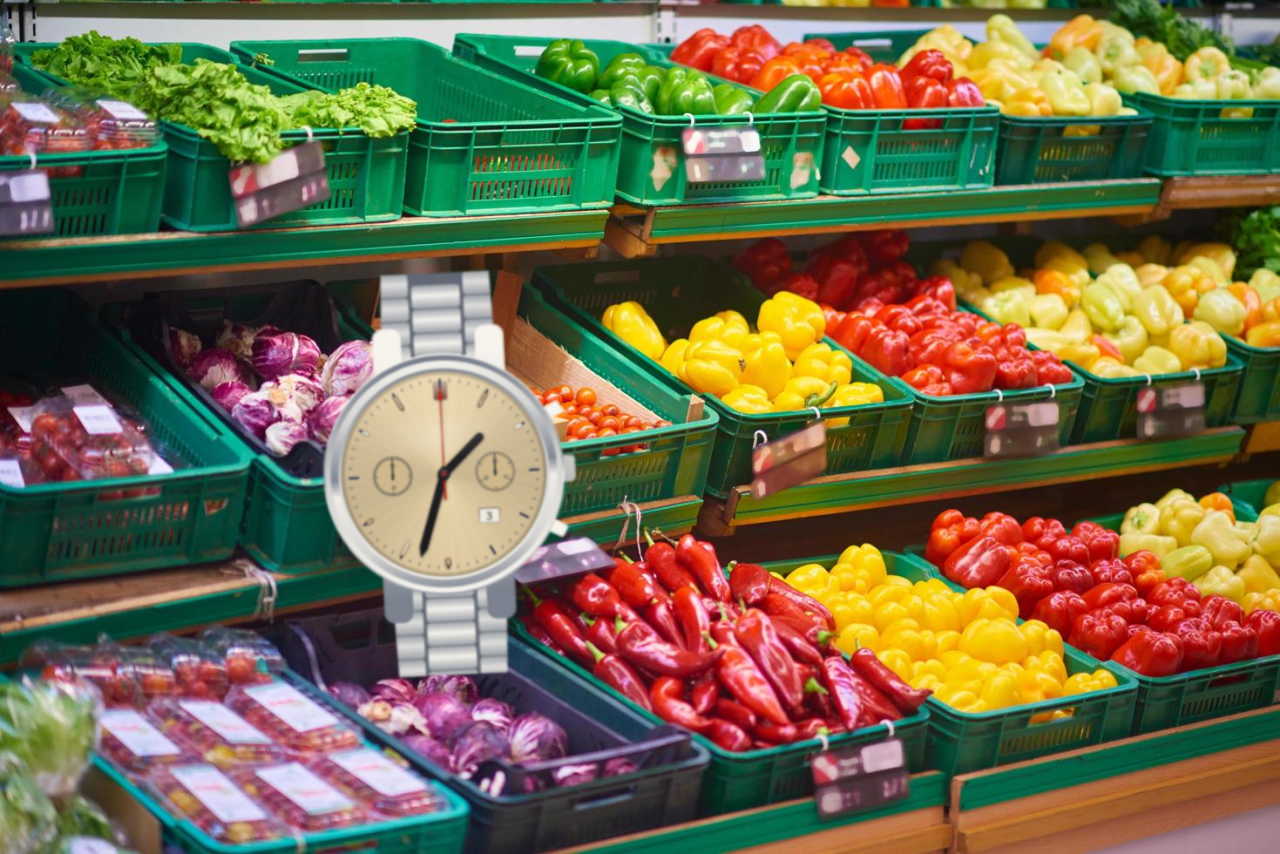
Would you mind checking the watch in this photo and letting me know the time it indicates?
1:33
